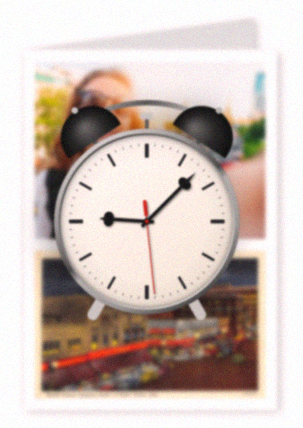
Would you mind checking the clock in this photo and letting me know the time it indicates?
9:07:29
